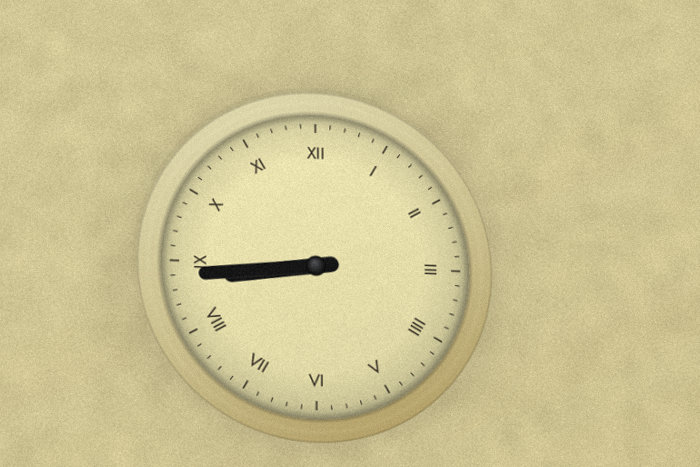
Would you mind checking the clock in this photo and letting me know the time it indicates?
8:44
